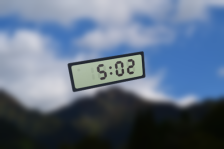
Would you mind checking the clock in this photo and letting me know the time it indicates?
5:02
